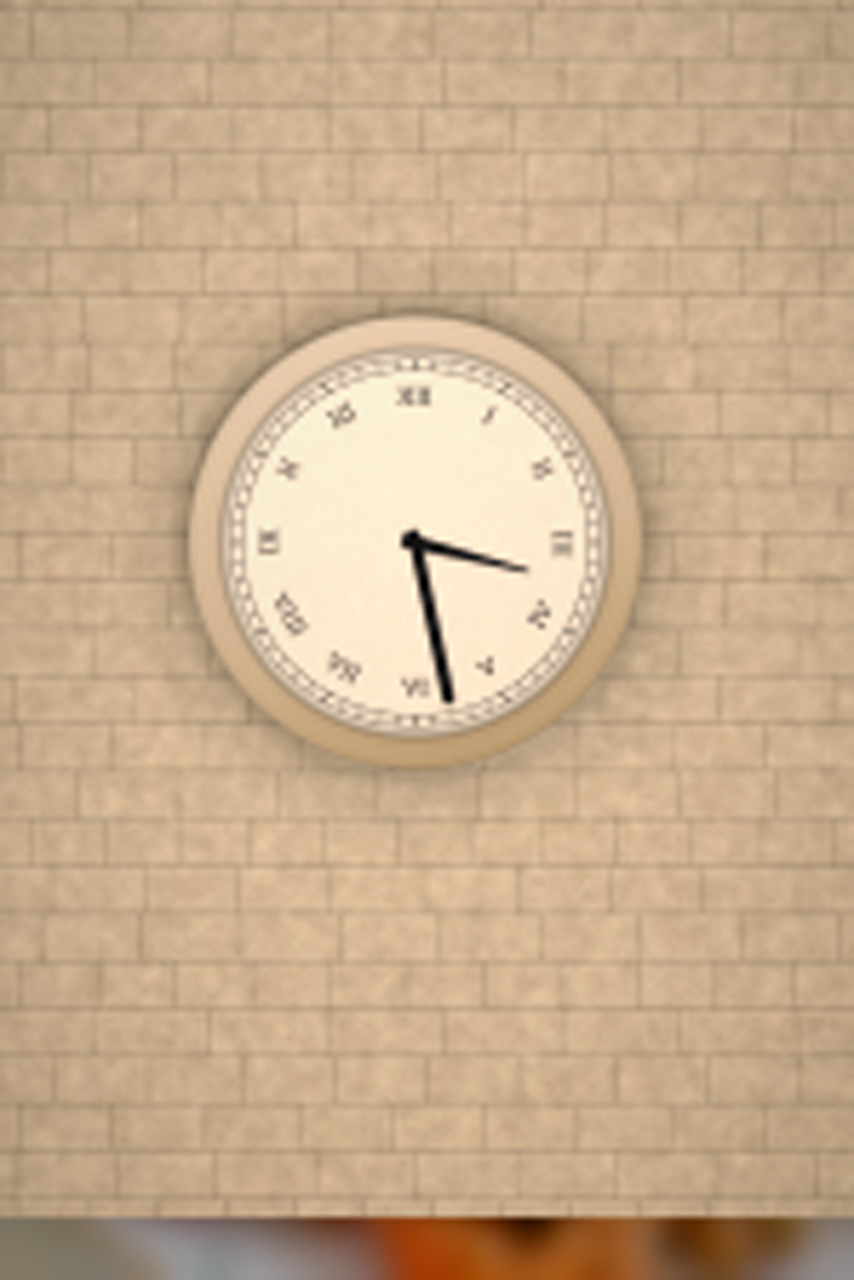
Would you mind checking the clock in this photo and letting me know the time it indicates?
3:28
